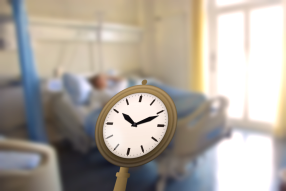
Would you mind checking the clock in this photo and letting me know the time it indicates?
10:11
